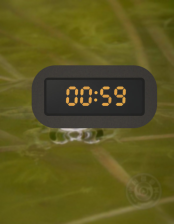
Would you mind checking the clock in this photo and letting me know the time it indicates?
0:59
